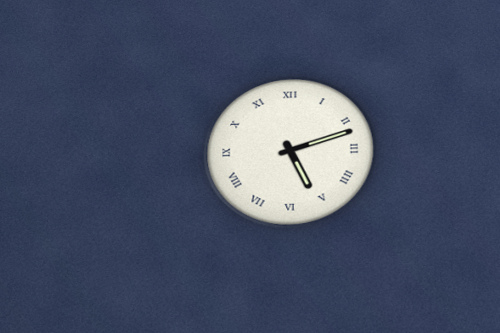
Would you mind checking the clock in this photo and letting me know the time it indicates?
5:12
